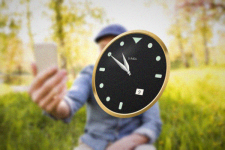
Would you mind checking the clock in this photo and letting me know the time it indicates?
10:50
